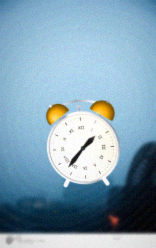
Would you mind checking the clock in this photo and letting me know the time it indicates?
1:37
